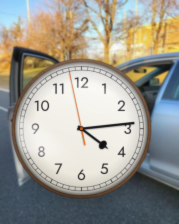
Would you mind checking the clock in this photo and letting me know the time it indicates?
4:13:58
